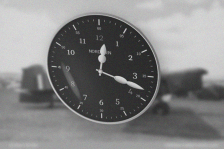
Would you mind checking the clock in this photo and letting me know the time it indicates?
12:18
